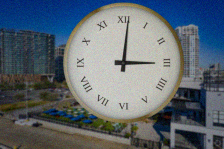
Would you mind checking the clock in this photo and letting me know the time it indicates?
3:01
